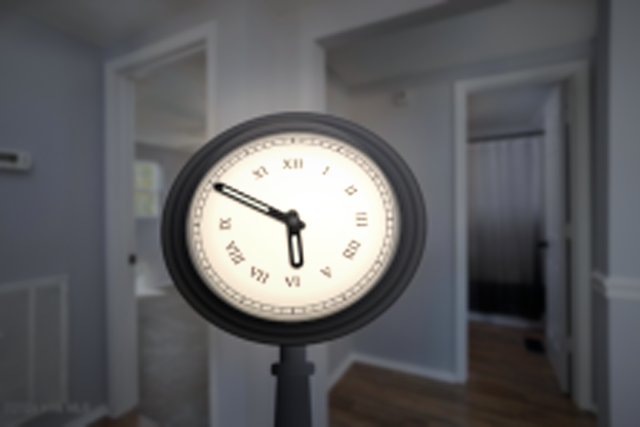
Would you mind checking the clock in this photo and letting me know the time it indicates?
5:50
